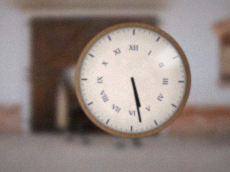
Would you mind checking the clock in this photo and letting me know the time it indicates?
5:28
